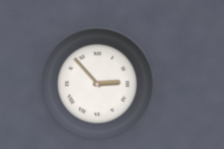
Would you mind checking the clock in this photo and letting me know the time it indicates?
2:53
